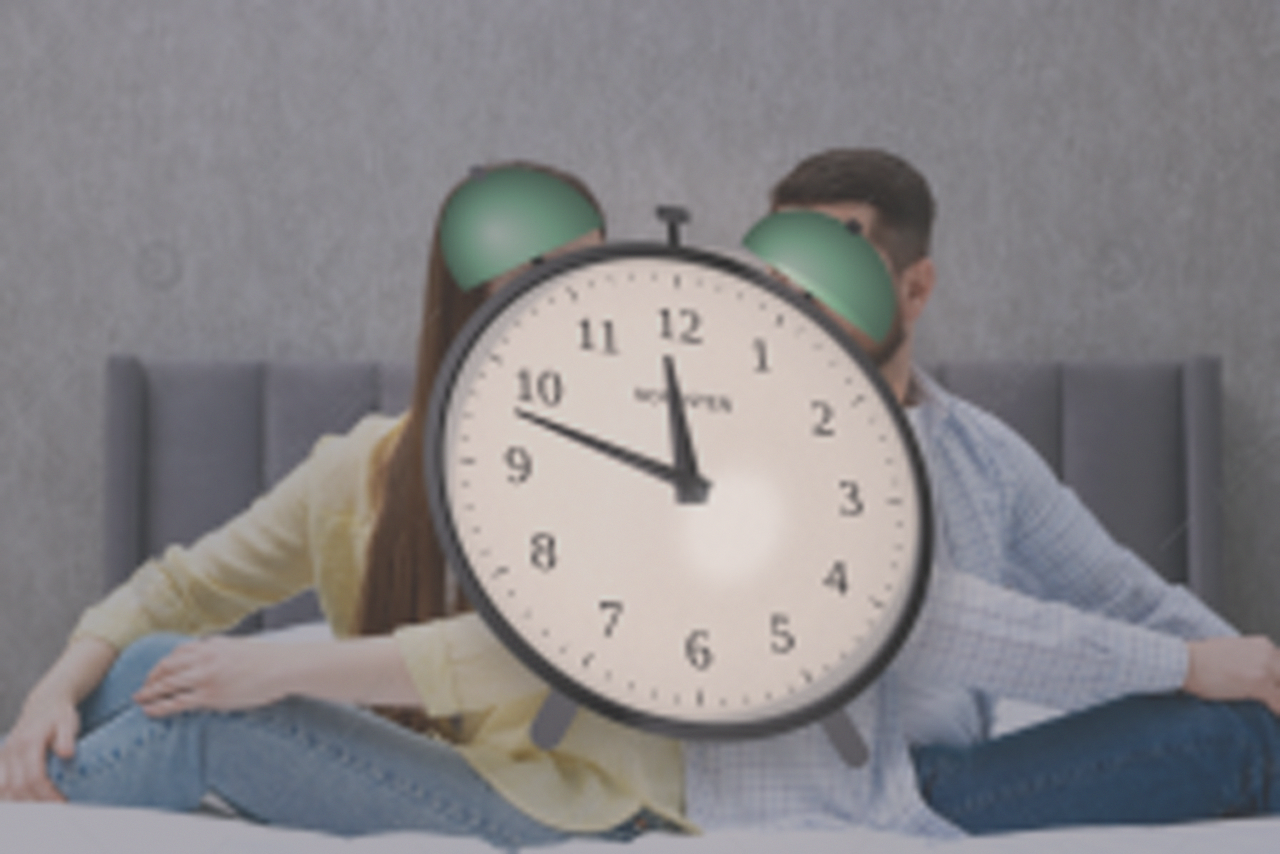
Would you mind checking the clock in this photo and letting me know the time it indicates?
11:48
